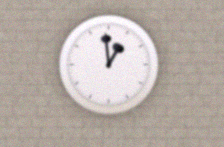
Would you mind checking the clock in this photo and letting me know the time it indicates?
12:59
